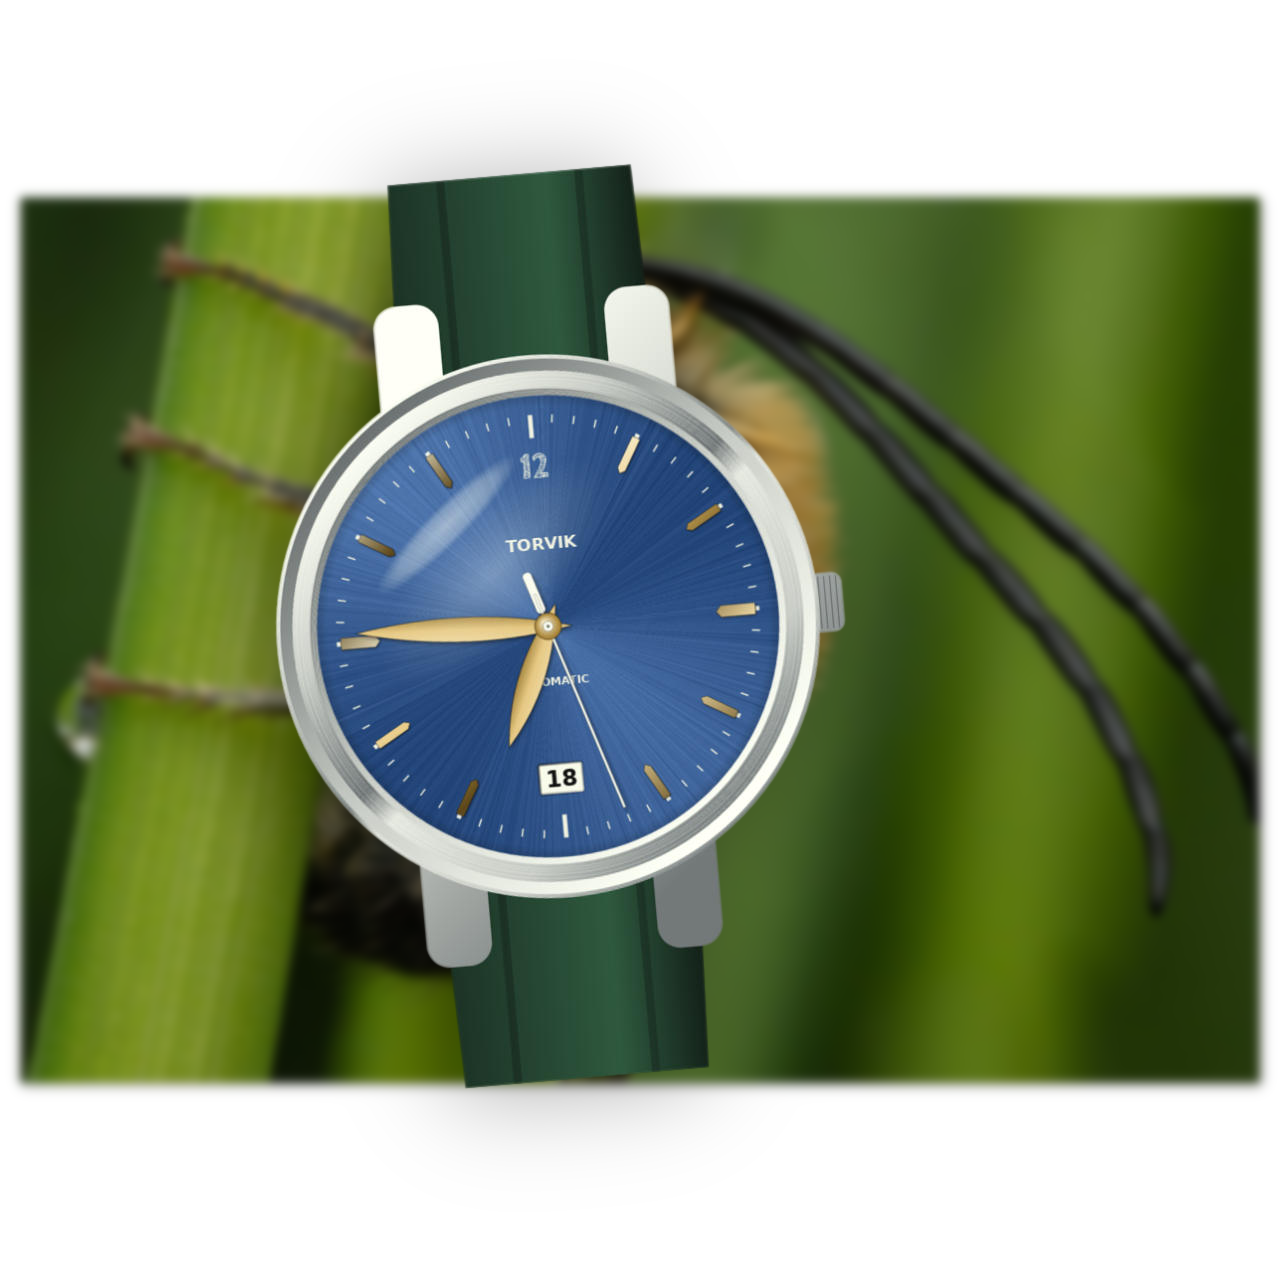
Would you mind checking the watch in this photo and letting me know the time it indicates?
6:45:27
